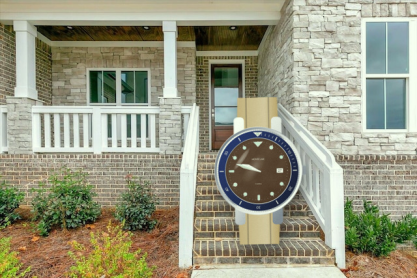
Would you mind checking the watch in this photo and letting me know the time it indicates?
9:48
